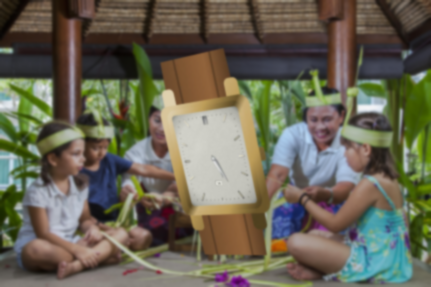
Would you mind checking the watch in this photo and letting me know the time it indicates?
5:26
